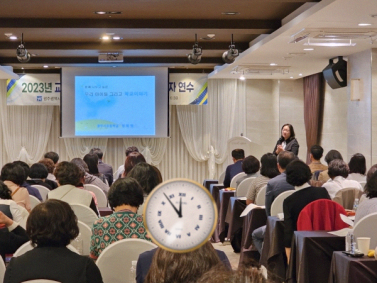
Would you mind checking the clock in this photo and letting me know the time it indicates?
11:53
